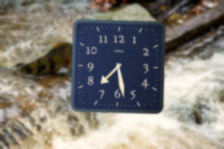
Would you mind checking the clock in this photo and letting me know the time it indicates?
7:28
